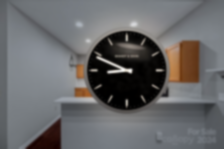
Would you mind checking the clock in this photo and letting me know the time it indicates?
8:49
